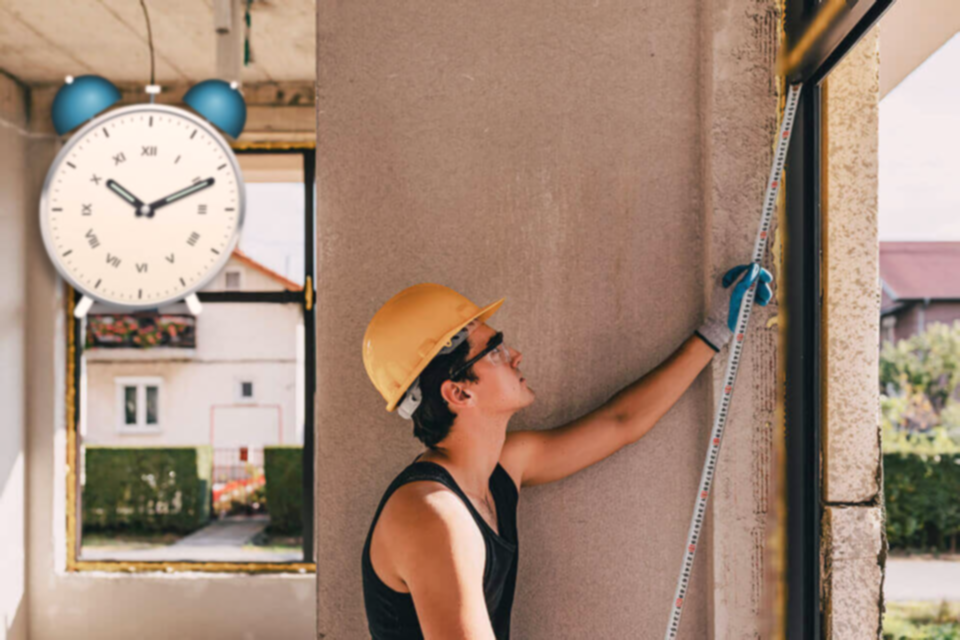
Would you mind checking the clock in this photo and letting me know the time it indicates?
10:11
